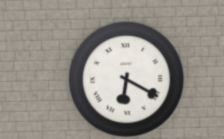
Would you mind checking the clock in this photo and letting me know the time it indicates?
6:20
